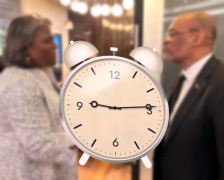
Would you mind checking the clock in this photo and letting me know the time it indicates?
9:14
